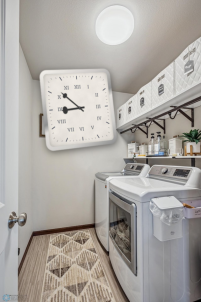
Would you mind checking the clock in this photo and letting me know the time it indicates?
8:52
